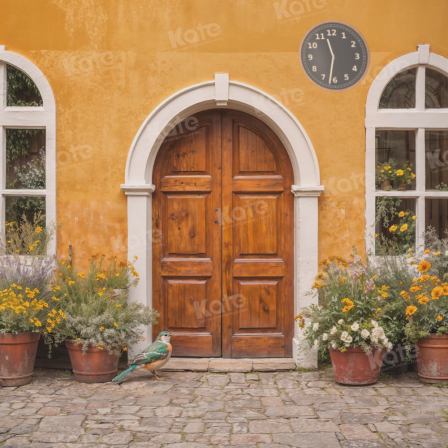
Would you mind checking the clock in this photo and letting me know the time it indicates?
11:32
